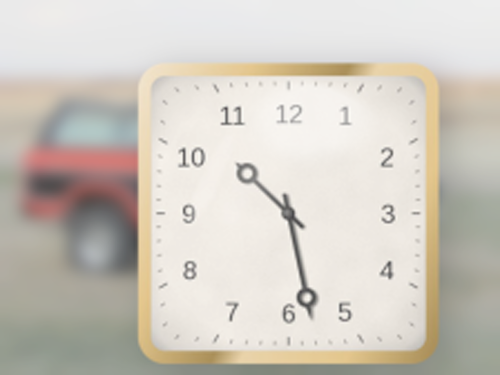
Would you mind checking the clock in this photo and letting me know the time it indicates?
10:28
